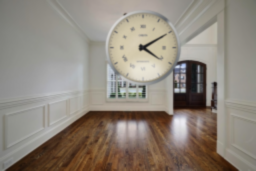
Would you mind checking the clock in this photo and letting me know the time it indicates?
4:10
